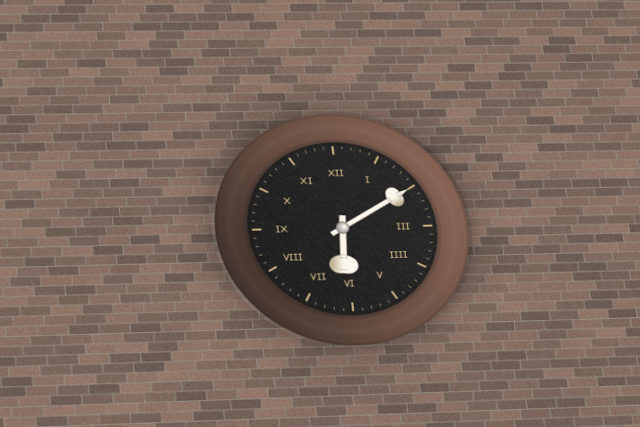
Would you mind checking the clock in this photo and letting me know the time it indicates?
6:10
